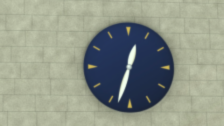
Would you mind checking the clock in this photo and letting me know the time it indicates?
12:33
